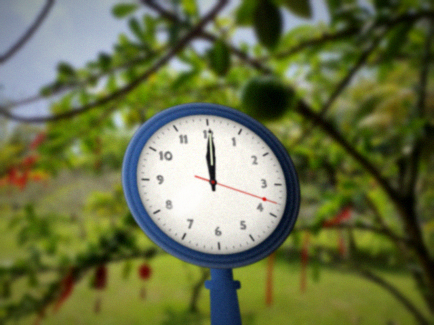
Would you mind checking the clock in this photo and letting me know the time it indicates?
12:00:18
